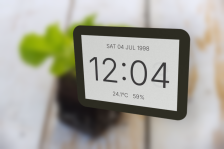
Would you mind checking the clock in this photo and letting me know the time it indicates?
12:04
